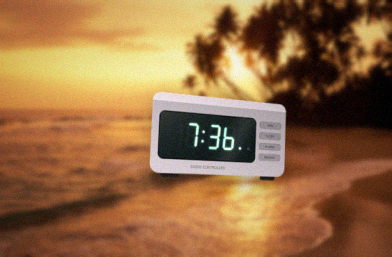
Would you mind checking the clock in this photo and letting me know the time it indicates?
7:36
